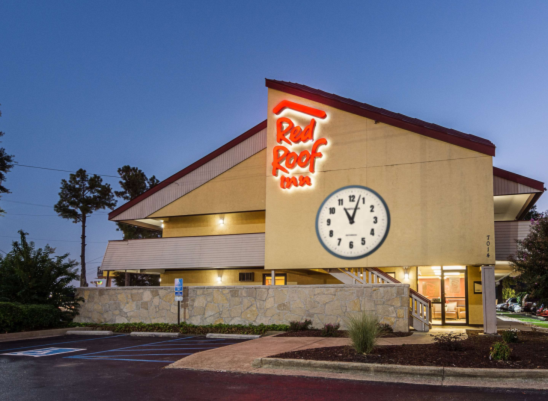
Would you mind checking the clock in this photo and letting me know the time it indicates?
11:03
